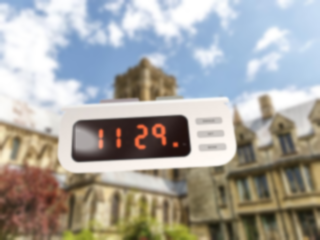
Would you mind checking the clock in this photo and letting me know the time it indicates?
11:29
